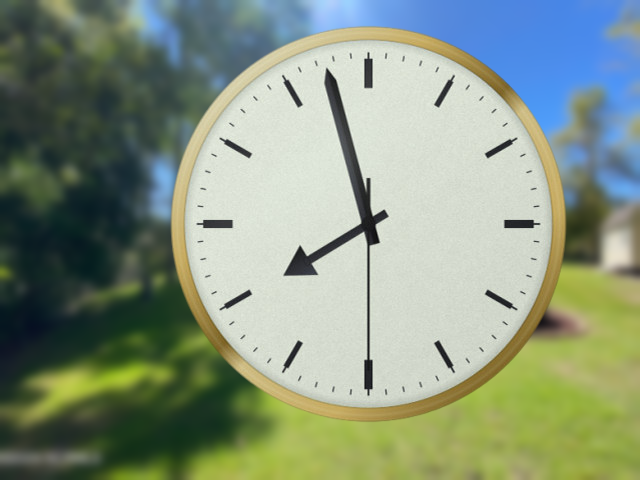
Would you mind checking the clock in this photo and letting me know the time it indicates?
7:57:30
